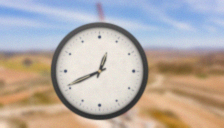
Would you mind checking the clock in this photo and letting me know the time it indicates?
12:41
